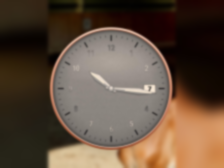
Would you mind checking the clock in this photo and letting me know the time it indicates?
10:16
